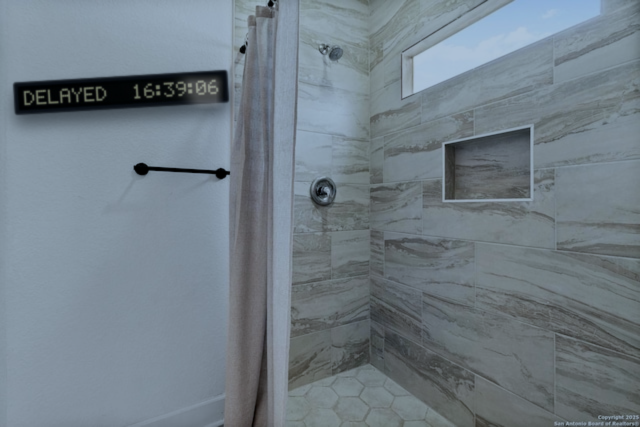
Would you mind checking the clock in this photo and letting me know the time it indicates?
16:39:06
